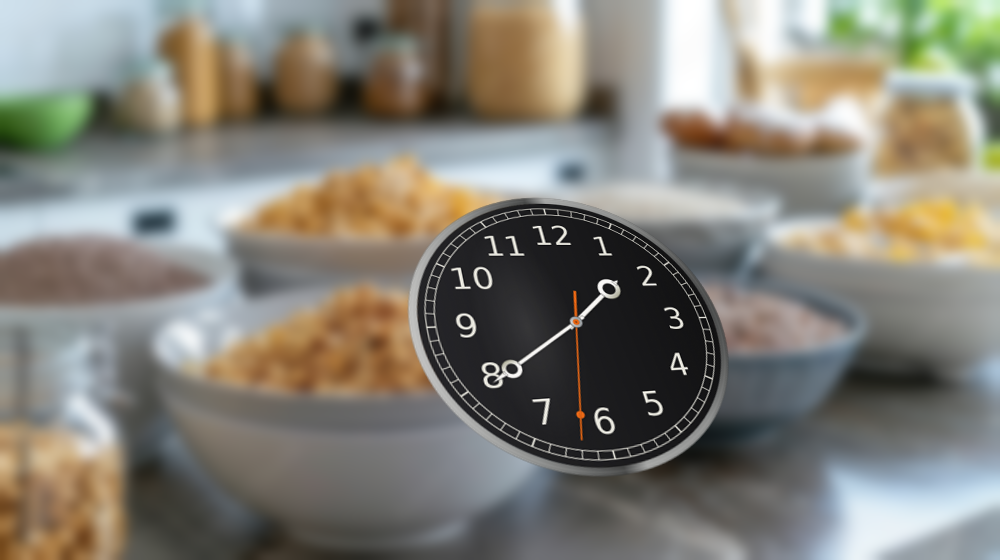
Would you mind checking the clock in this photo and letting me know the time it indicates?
1:39:32
